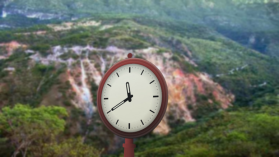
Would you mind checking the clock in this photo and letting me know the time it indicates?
11:40
